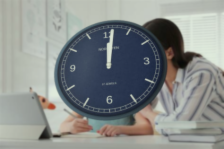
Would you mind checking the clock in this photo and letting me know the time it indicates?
12:01
